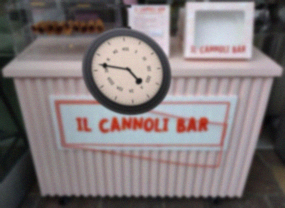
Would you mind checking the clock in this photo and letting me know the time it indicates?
4:47
